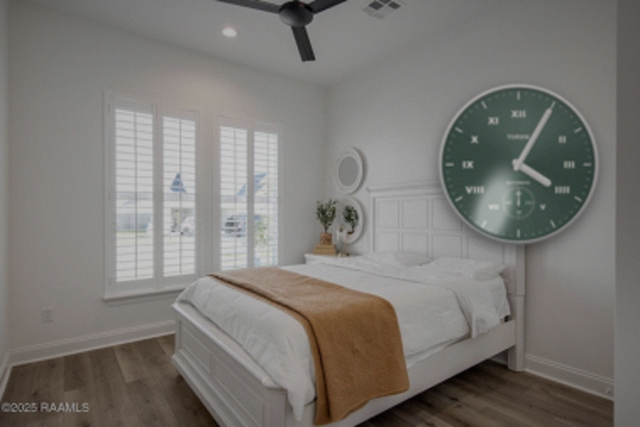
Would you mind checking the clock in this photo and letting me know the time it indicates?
4:05
